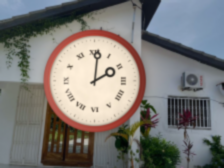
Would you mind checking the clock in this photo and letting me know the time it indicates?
2:01
